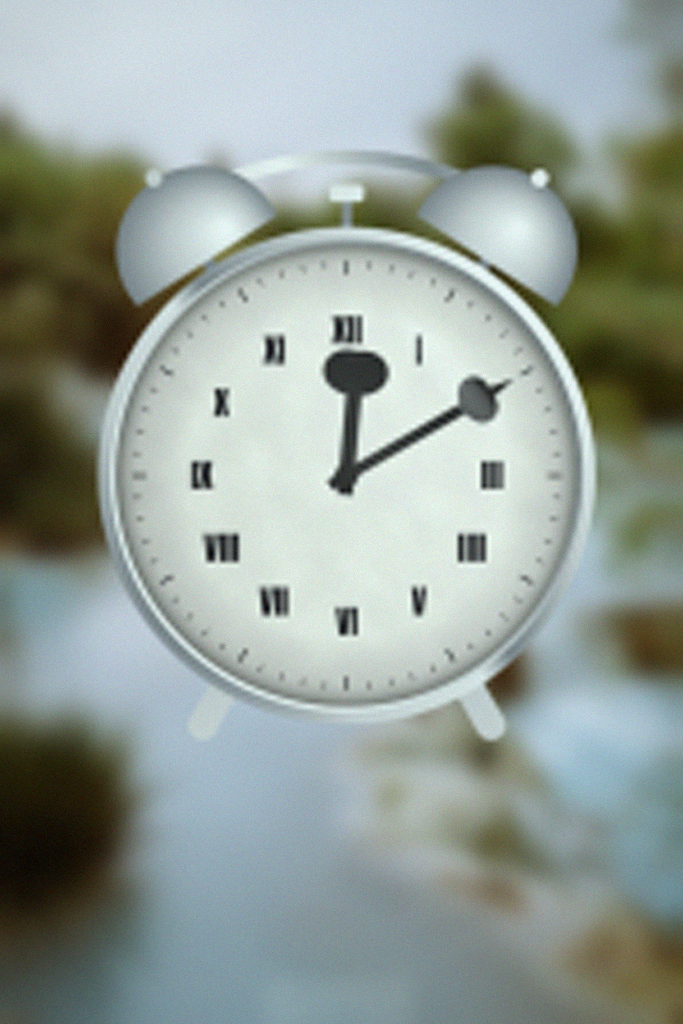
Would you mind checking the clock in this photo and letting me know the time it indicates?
12:10
